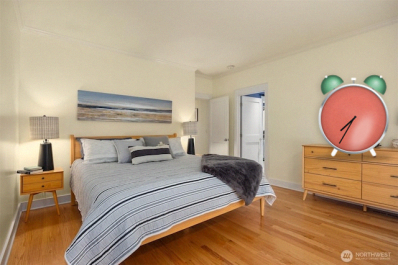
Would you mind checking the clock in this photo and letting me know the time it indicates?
7:35
